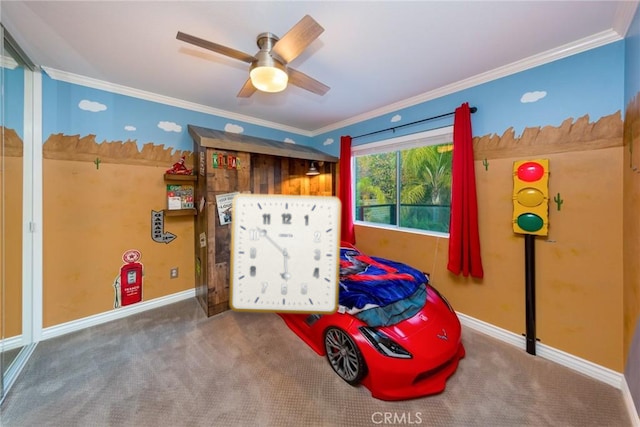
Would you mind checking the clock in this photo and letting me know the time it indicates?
5:52
